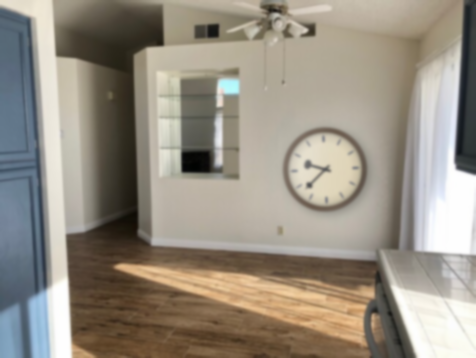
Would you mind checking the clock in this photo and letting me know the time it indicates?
9:38
